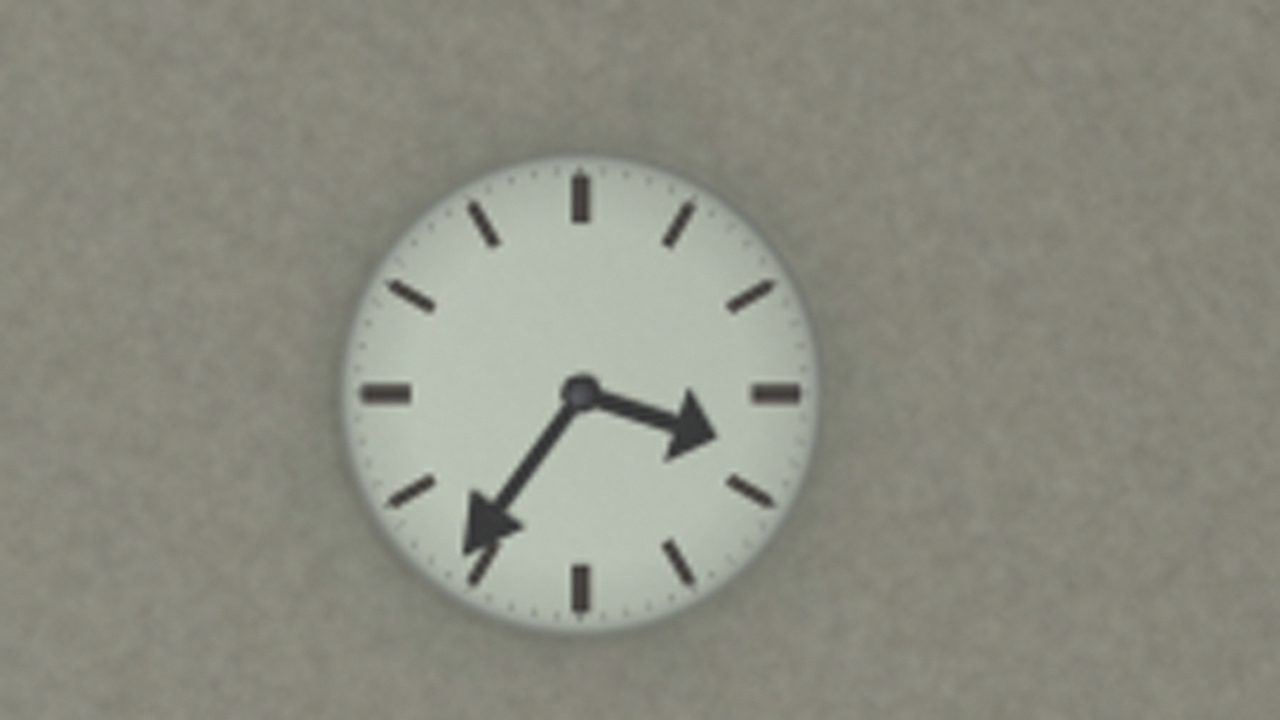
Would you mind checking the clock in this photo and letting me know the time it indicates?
3:36
